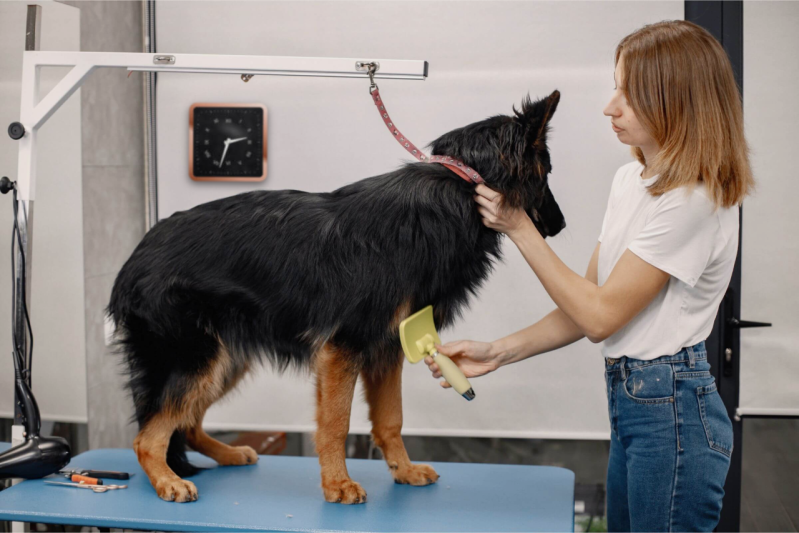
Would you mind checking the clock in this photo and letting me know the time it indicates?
2:33
